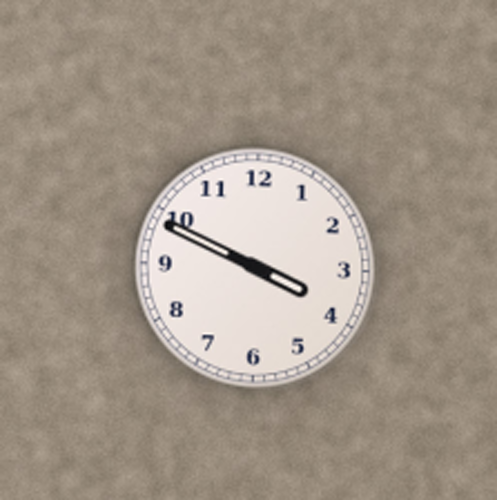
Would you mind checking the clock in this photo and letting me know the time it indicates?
3:49
